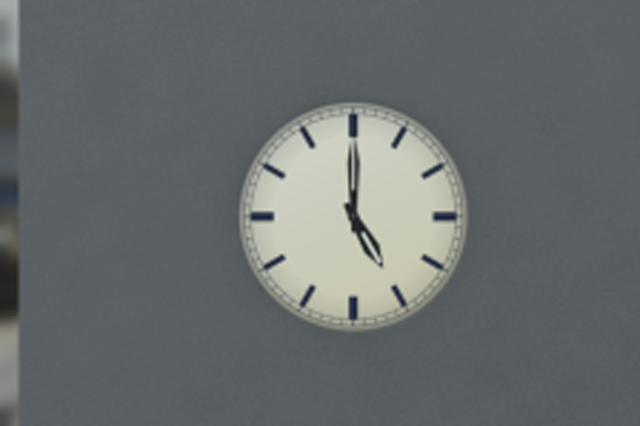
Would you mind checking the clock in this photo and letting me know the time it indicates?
5:00
